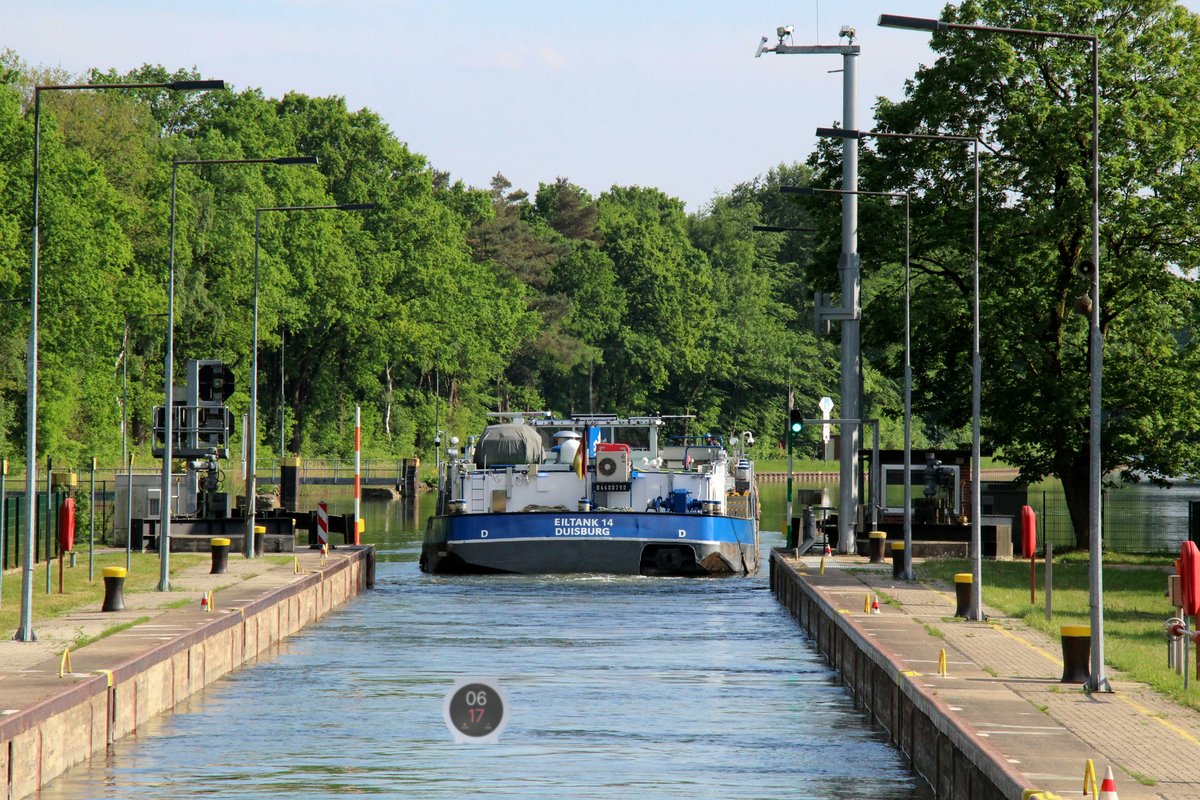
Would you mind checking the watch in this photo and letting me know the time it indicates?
6:17
